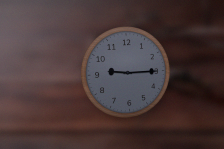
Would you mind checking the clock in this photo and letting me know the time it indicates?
9:15
